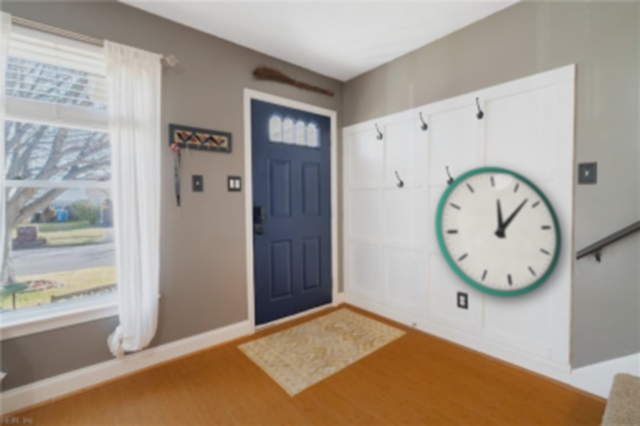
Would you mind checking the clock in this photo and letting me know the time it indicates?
12:08
